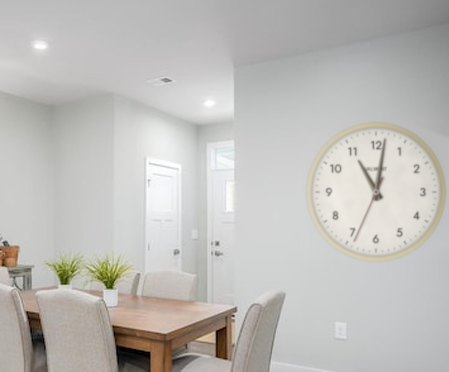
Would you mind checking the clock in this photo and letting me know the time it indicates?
11:01:34
